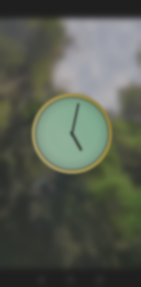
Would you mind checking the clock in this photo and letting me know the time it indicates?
5:02
